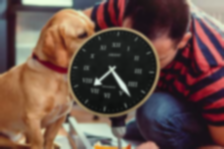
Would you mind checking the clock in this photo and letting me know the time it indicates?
7:23
